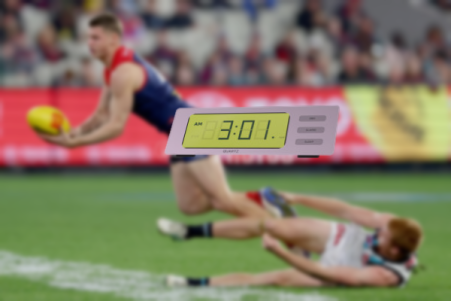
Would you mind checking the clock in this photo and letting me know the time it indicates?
3:01
